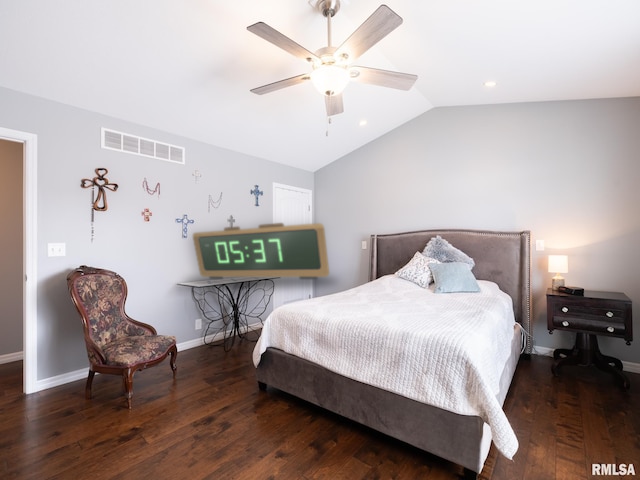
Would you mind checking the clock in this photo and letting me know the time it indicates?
5:37
